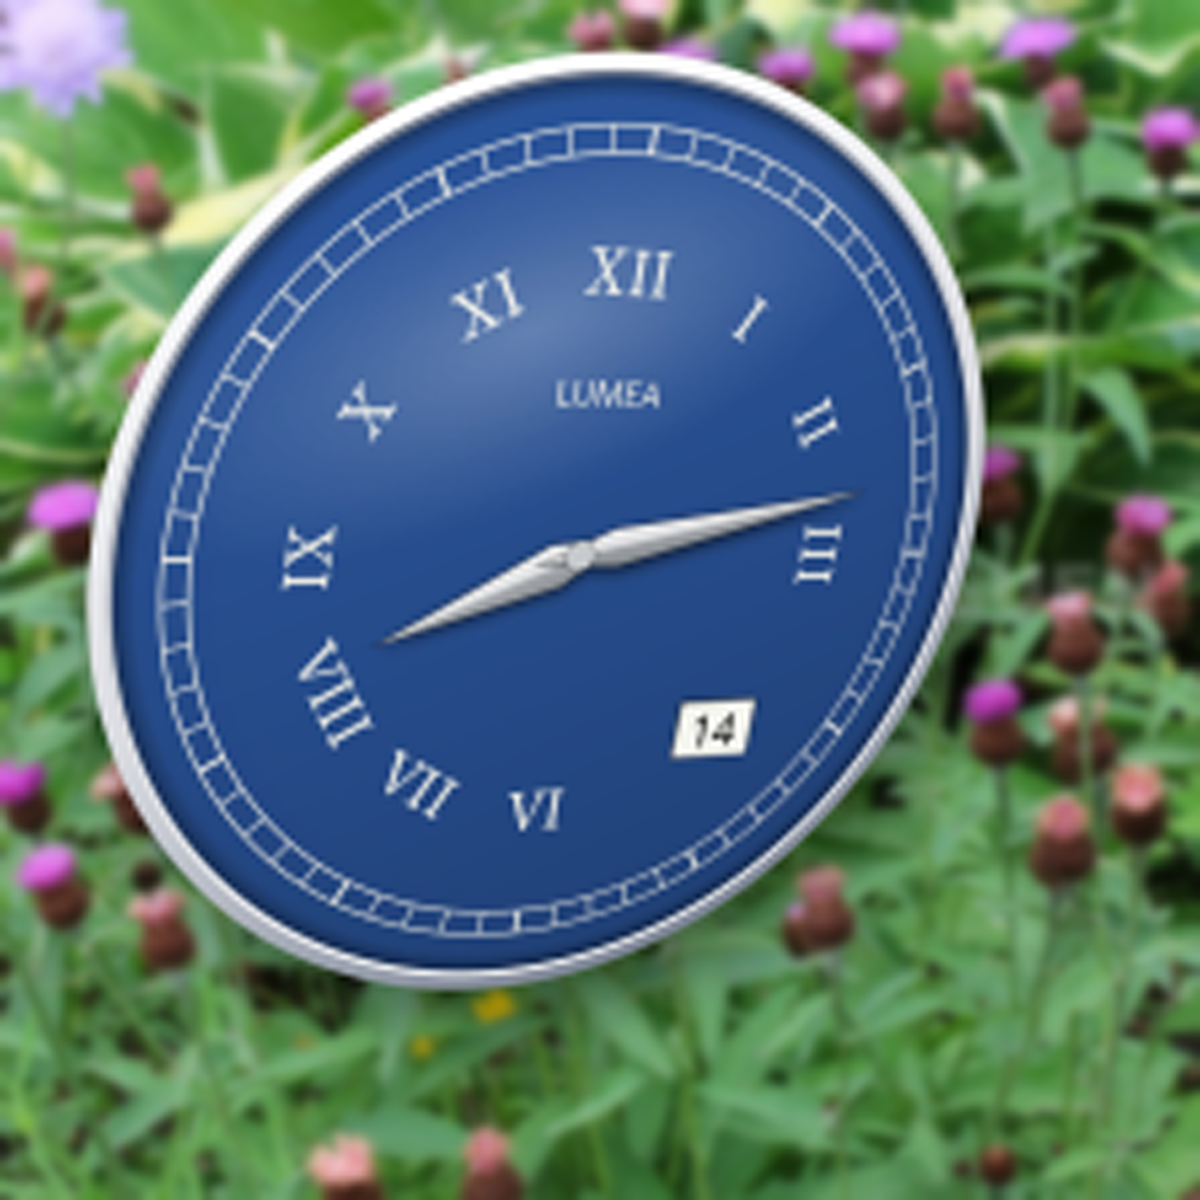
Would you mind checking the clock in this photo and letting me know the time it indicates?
8:13
